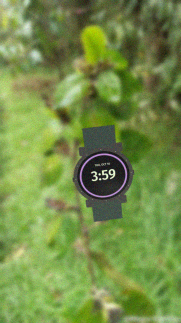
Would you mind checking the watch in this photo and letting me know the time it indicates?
3:59
